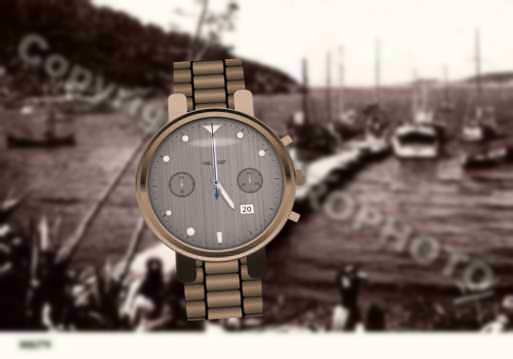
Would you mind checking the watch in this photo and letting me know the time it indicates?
5:00
